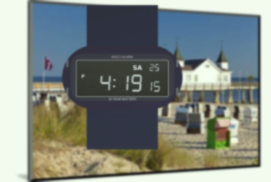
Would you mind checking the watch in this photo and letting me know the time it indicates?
4:19:15
